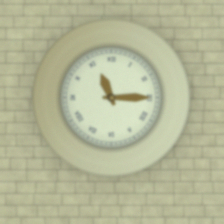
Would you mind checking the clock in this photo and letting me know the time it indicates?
11:15
